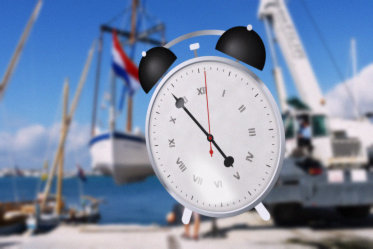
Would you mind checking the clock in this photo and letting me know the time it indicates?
4:54:01
